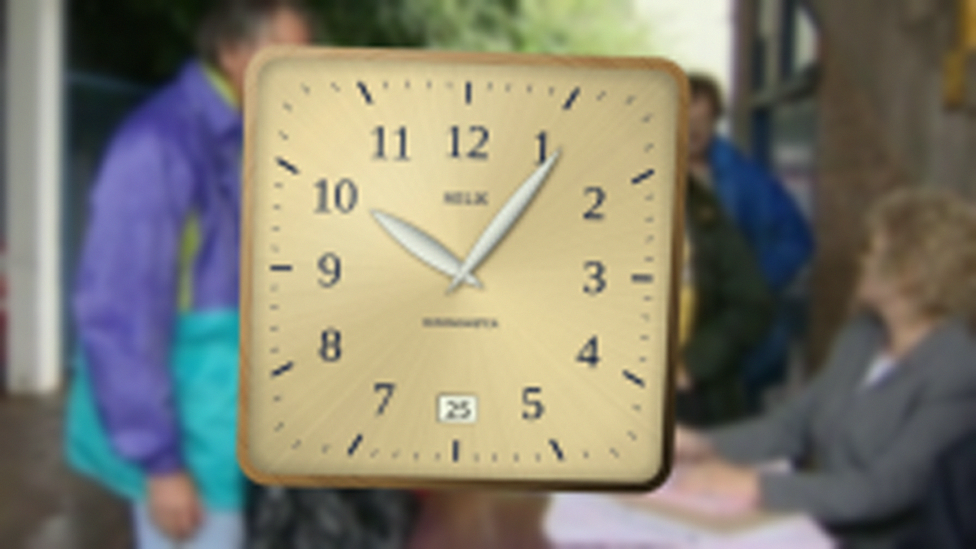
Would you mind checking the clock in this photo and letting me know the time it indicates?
10:06
